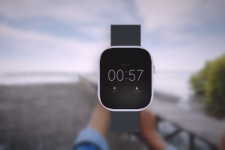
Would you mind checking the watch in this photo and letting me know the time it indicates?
0:57
